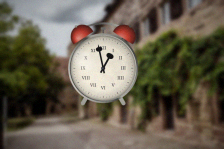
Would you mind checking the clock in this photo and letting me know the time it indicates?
12:58
